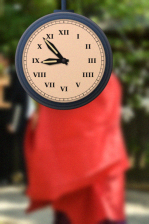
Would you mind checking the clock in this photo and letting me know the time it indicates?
8:53
